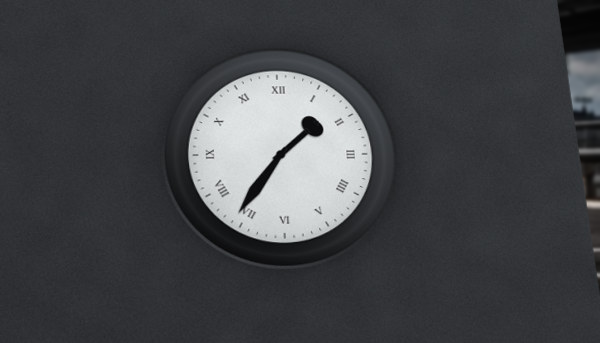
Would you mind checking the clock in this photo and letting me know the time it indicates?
1:36
